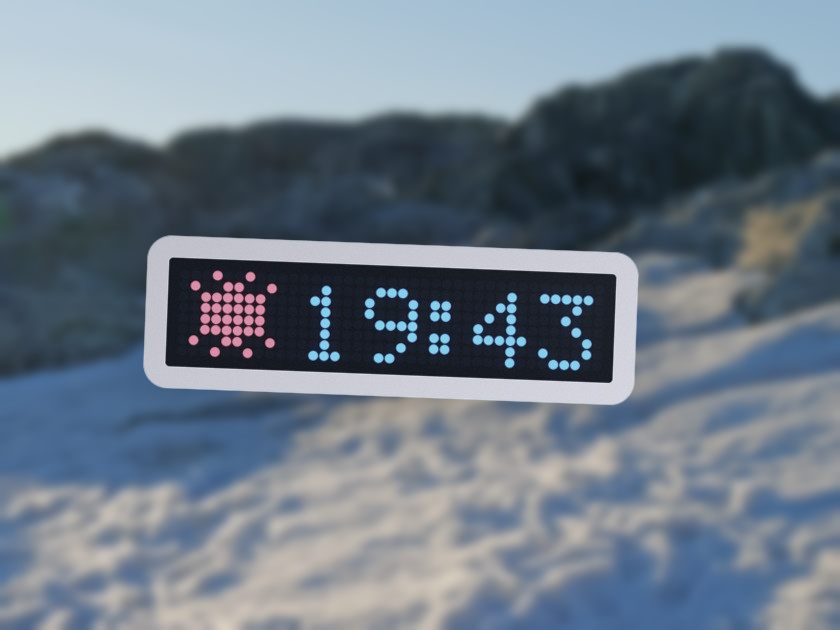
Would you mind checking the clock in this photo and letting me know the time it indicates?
19:43
